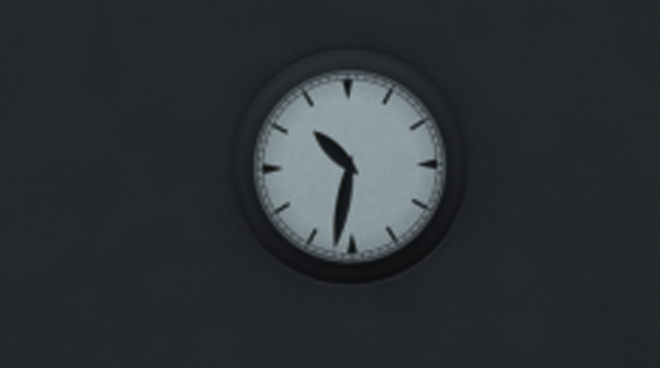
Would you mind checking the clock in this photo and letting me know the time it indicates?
10:32
